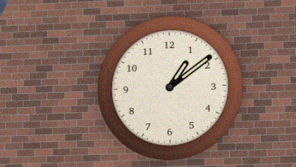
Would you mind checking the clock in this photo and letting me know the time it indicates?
1:09
